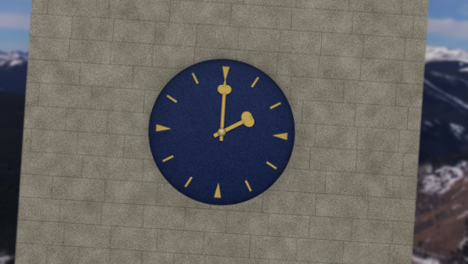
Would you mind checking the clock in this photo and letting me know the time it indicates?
2:00
